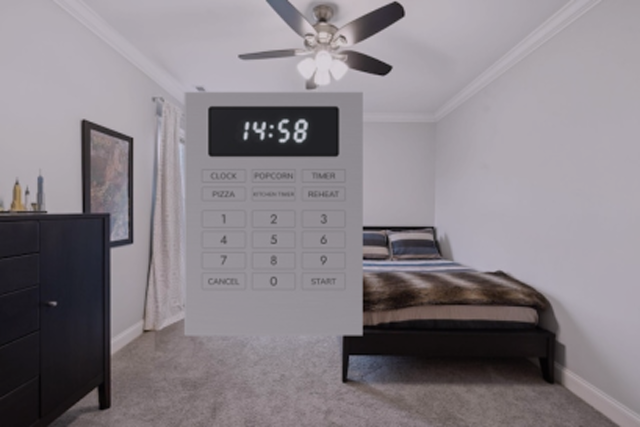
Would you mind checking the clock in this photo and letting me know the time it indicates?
14:58
